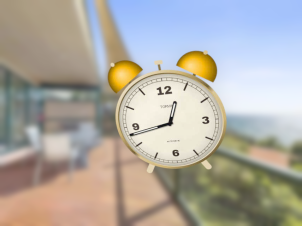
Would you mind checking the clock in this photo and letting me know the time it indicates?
12:43
